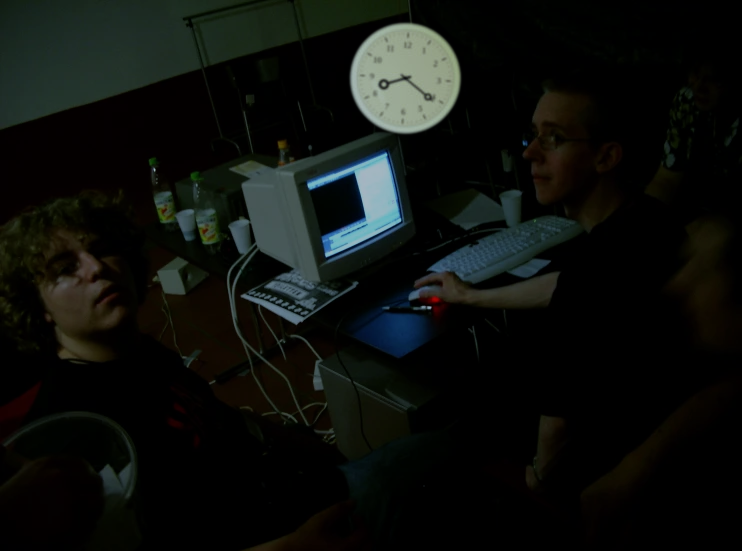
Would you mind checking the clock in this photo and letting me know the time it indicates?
8:21
